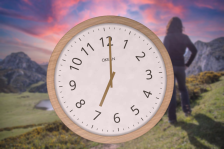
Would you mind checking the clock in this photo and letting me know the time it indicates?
7:01
